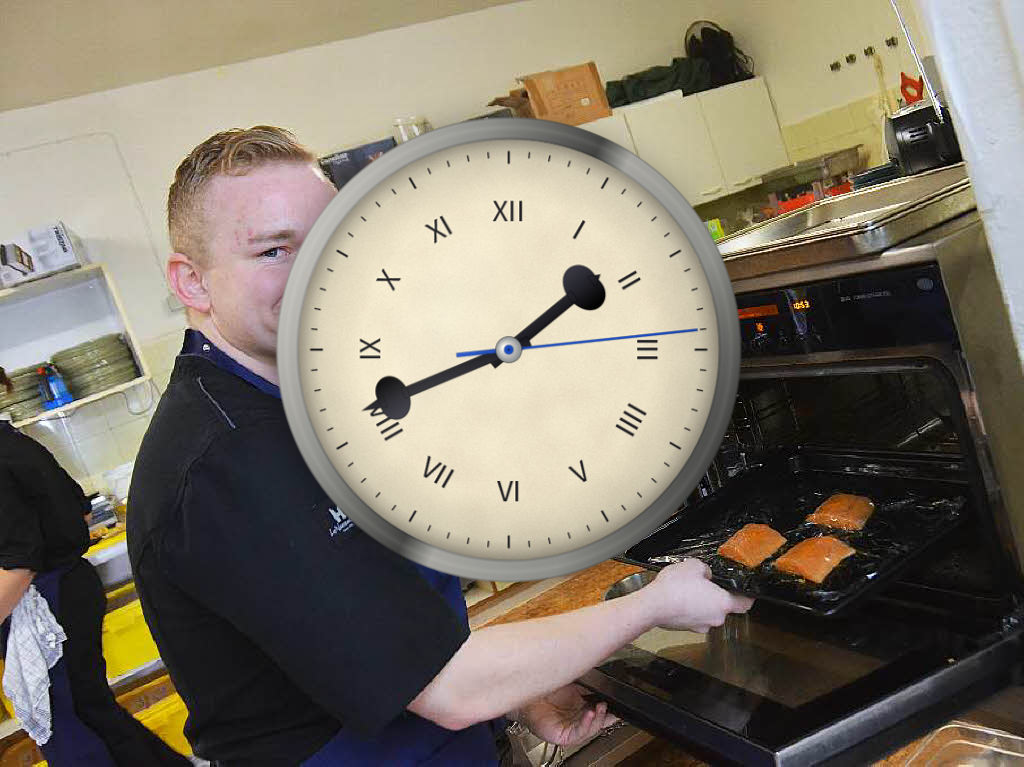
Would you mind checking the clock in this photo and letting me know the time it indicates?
1:41:14
